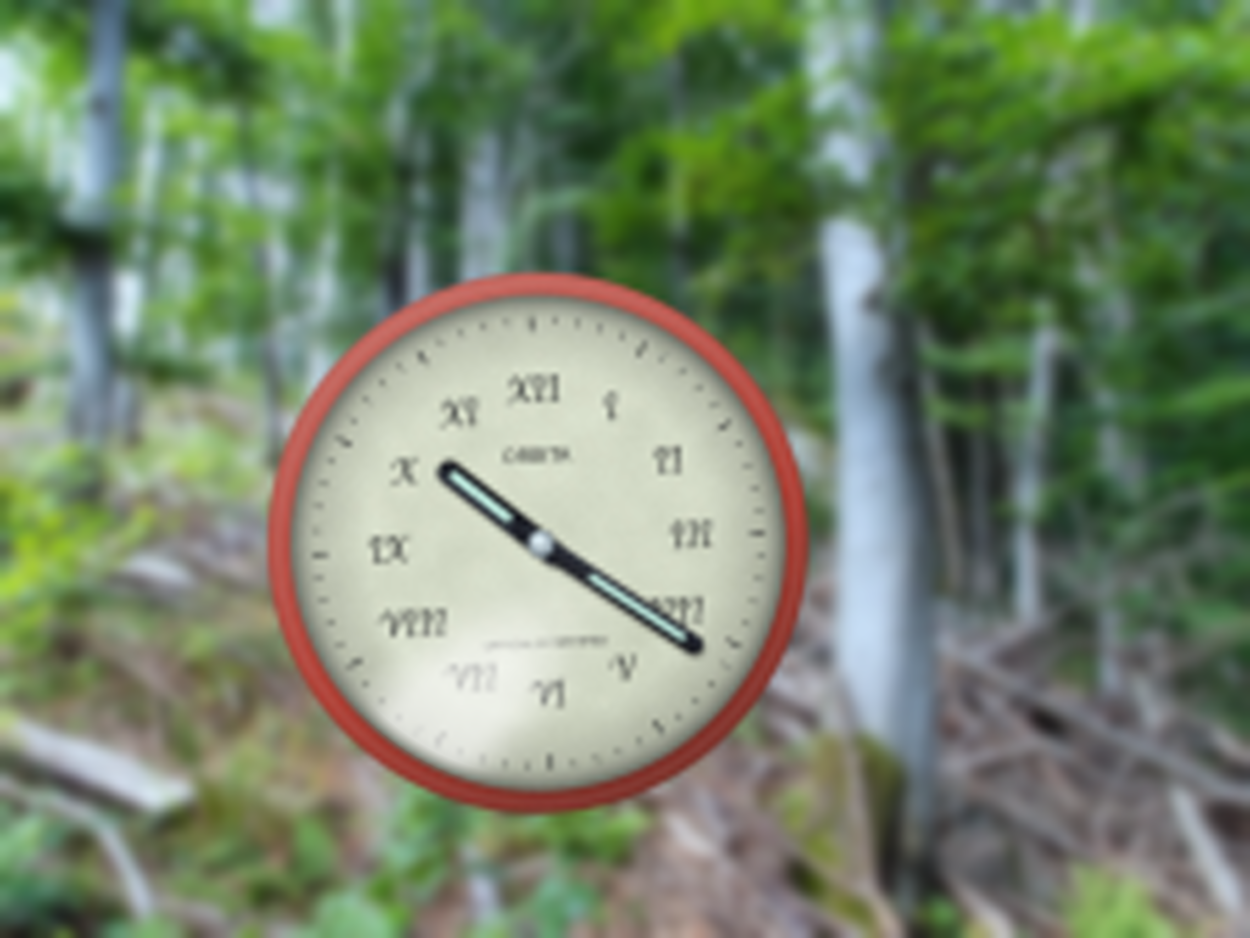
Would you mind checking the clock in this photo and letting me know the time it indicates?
10:21
